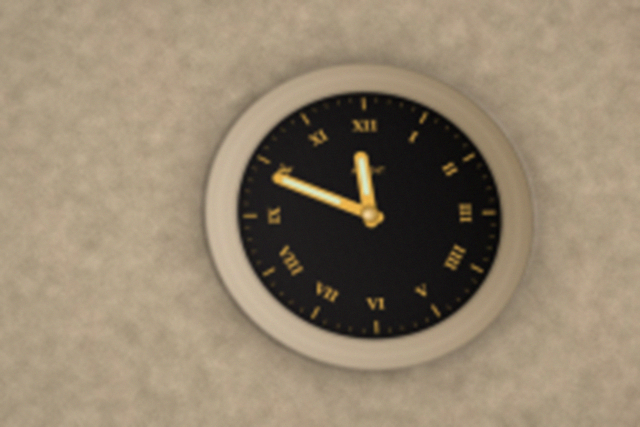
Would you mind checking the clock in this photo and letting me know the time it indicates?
11:49
